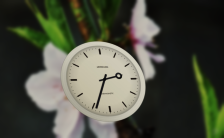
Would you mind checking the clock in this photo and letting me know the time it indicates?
2:34
